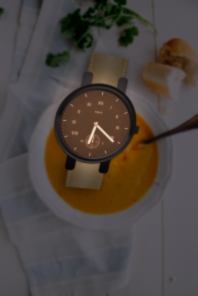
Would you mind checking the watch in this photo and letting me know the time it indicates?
6:21
